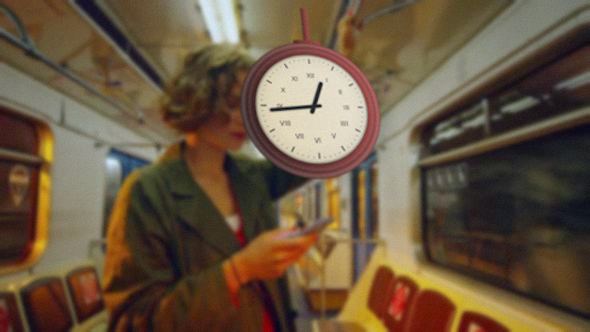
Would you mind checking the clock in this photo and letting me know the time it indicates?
12:44
